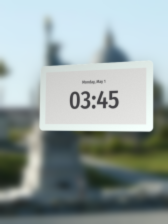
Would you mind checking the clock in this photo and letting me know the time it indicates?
3:45
